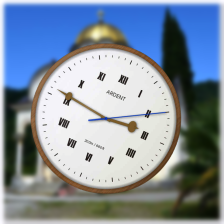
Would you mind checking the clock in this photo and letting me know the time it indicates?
2:46:10
